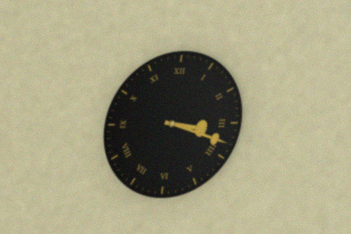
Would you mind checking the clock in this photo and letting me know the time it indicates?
3:18
